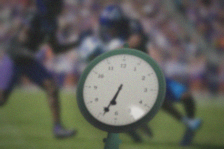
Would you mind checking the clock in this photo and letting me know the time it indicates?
6:34
